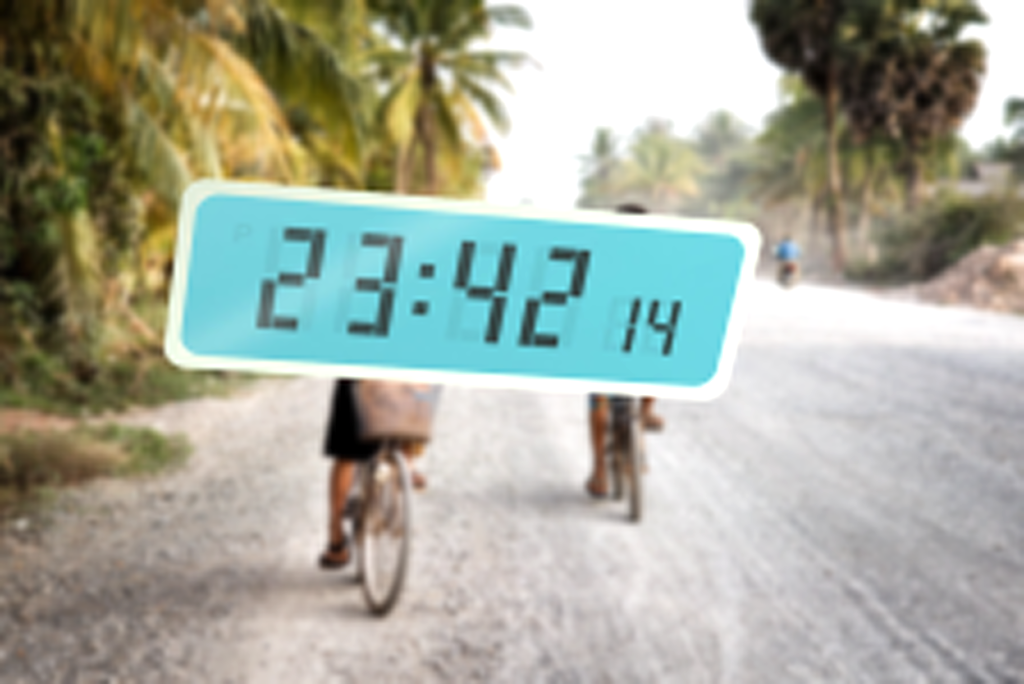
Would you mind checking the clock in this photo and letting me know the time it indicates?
23:42:14
